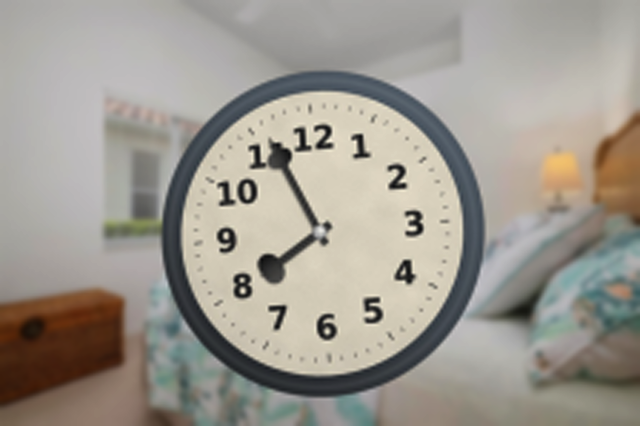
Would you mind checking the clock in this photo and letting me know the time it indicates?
7:56
